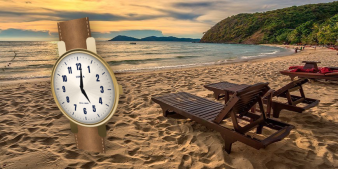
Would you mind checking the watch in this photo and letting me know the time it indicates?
5:01
